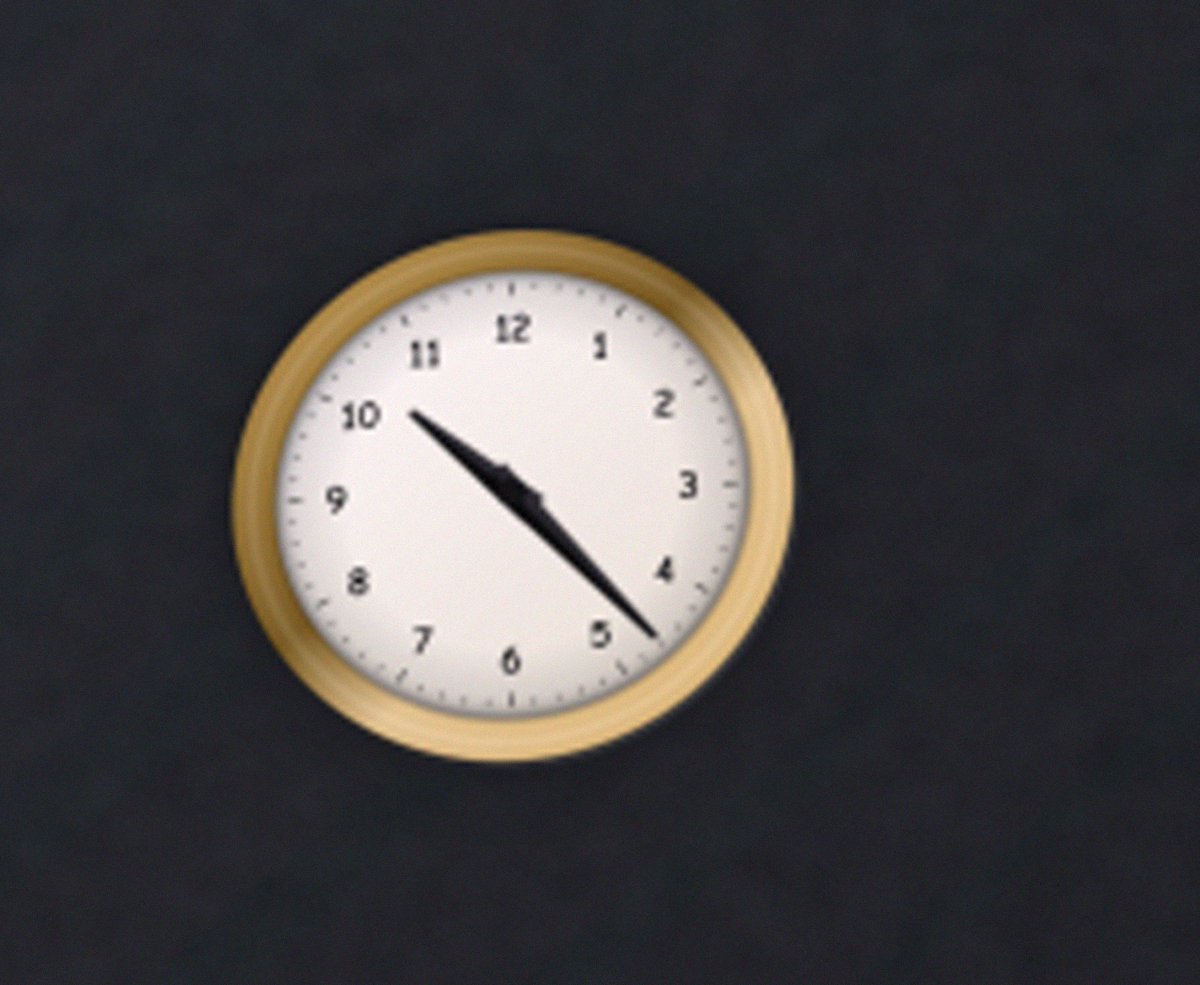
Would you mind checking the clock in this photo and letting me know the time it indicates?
10:23
